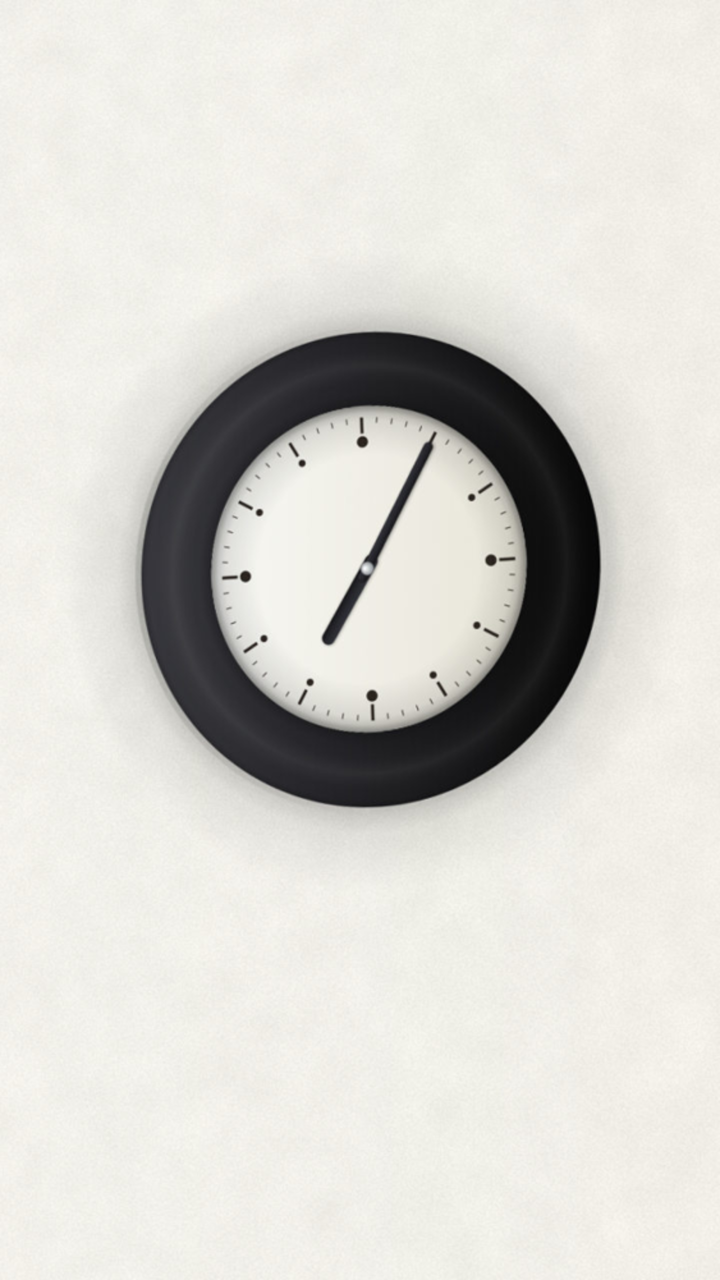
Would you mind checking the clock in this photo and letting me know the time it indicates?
7:05
